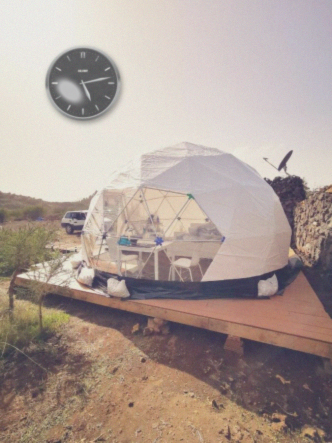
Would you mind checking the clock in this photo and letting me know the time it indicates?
5:13
